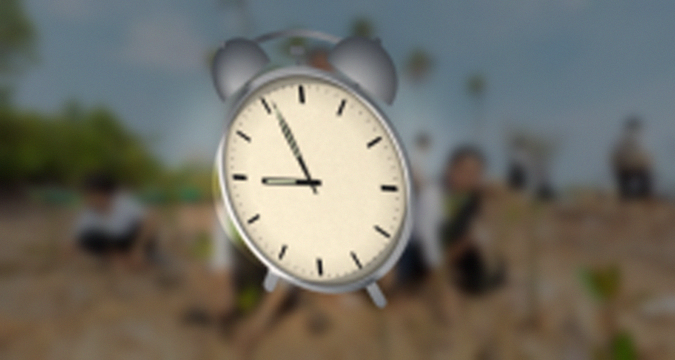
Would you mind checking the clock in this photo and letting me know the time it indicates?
8:56
